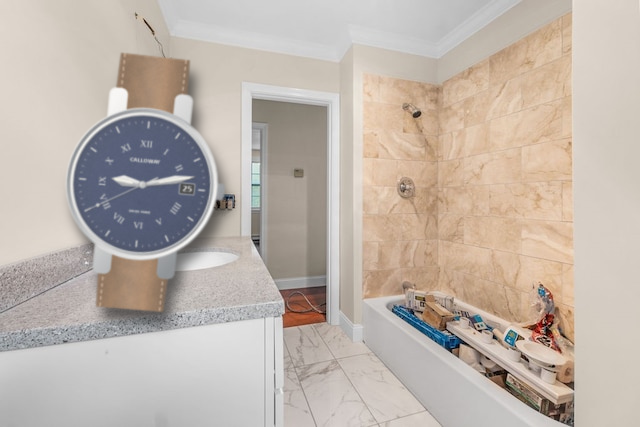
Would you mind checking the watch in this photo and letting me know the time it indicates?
9:12:40
